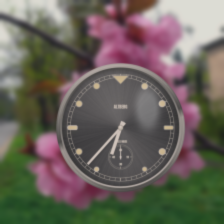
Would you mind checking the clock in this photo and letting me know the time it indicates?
6:37
